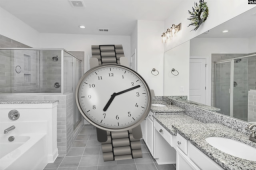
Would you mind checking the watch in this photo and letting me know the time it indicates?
7:12
